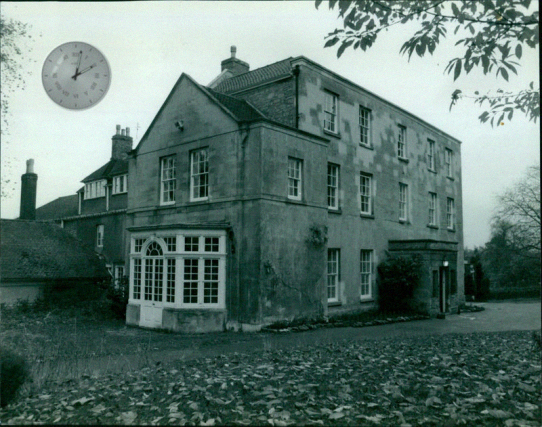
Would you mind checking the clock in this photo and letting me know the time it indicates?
2:02
